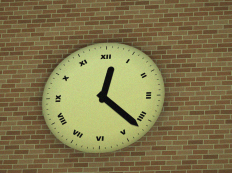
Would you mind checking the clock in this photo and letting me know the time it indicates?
12:22
